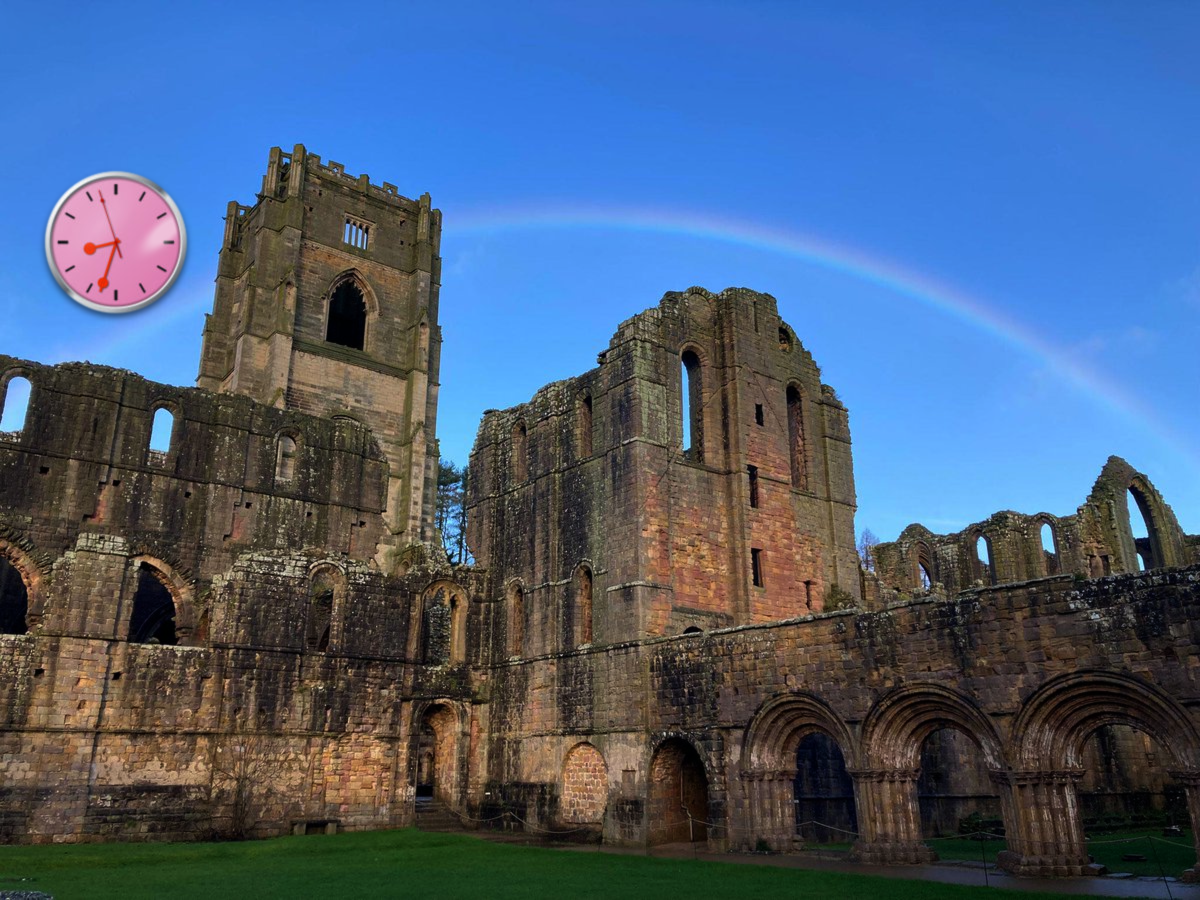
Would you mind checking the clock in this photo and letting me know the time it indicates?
8:32:57
